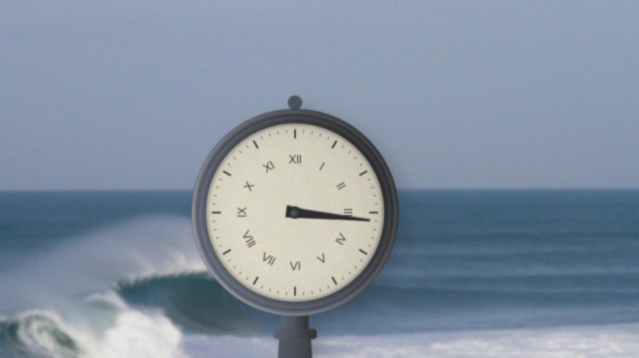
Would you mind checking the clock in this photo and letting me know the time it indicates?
3:16
